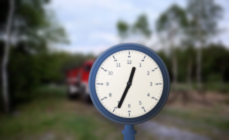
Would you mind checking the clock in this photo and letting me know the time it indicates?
12:34
